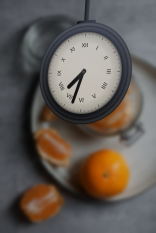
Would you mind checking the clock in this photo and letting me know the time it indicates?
7:33
